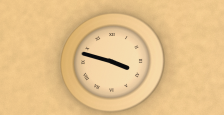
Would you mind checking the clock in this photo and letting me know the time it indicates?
3:48
